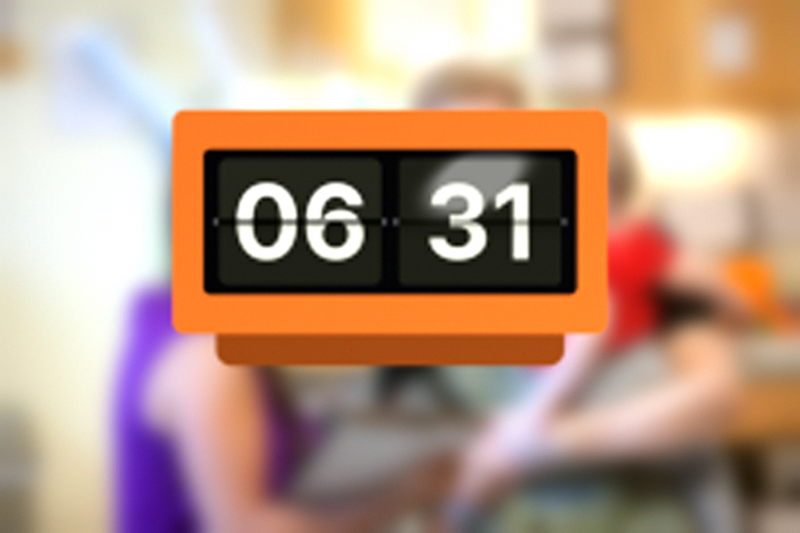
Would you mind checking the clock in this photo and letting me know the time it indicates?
6:31
